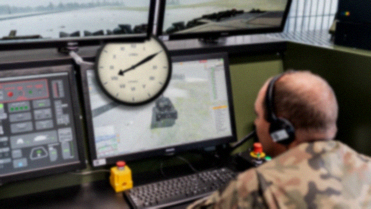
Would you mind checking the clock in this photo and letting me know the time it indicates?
8:10
